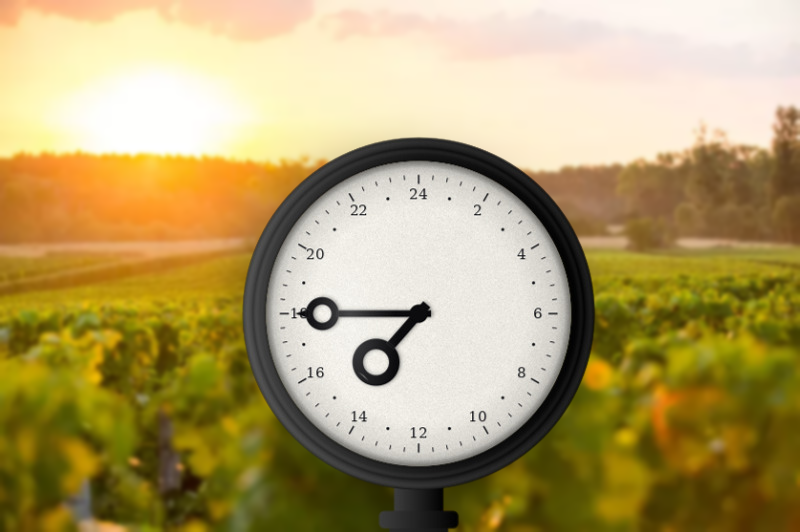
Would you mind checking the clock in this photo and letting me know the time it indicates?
14:45
